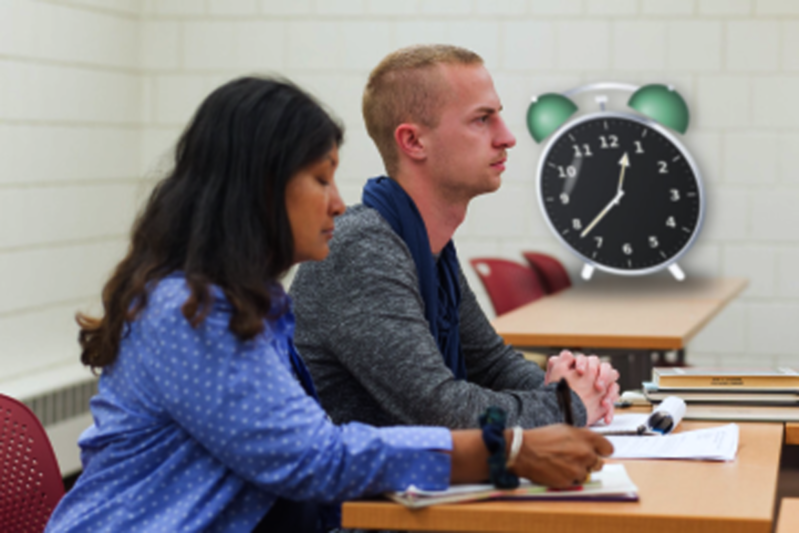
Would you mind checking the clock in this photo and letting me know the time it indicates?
12:38
